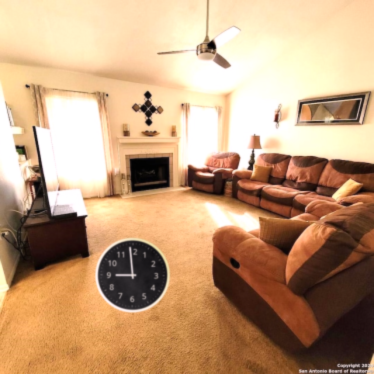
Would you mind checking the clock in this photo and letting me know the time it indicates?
8:59
